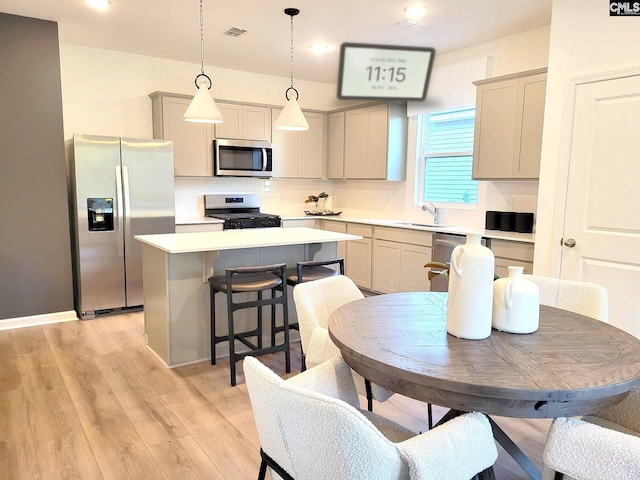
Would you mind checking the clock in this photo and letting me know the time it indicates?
11:15
